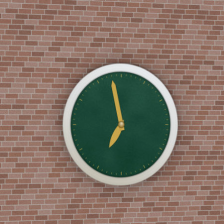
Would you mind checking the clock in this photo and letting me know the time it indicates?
6:58
